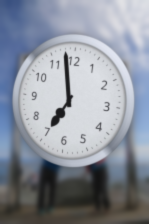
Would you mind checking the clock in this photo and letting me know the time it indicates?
6:58
